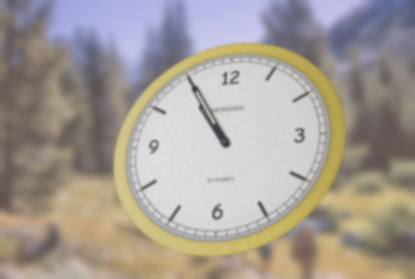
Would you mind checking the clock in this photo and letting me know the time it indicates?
10:55
